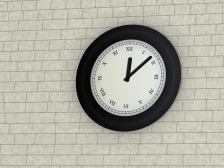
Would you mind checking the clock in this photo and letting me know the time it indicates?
12:08
